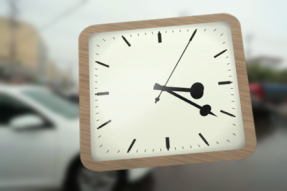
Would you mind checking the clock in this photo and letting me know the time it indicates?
3:21:05
